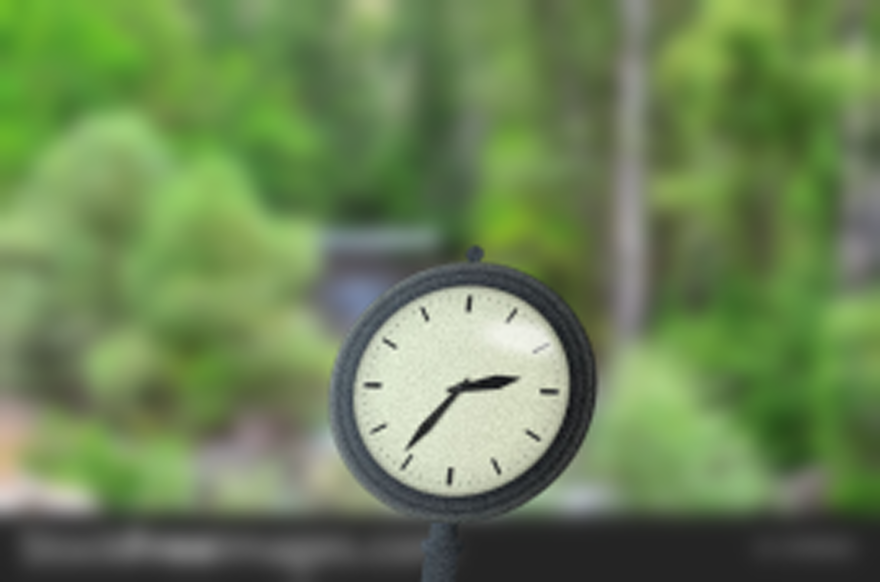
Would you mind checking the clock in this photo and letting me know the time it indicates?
2:36
